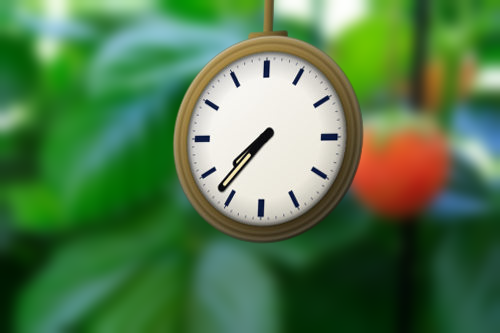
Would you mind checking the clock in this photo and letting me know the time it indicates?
7:37
